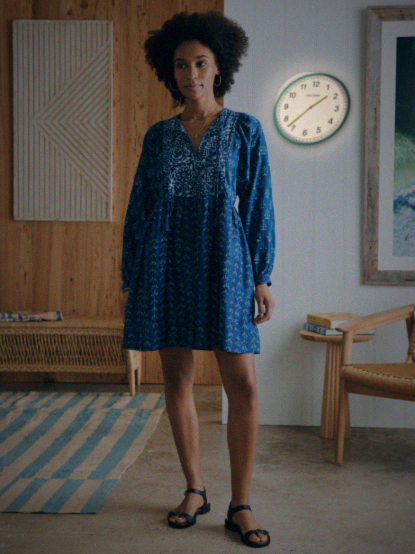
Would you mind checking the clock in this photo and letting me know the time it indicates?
1:37
